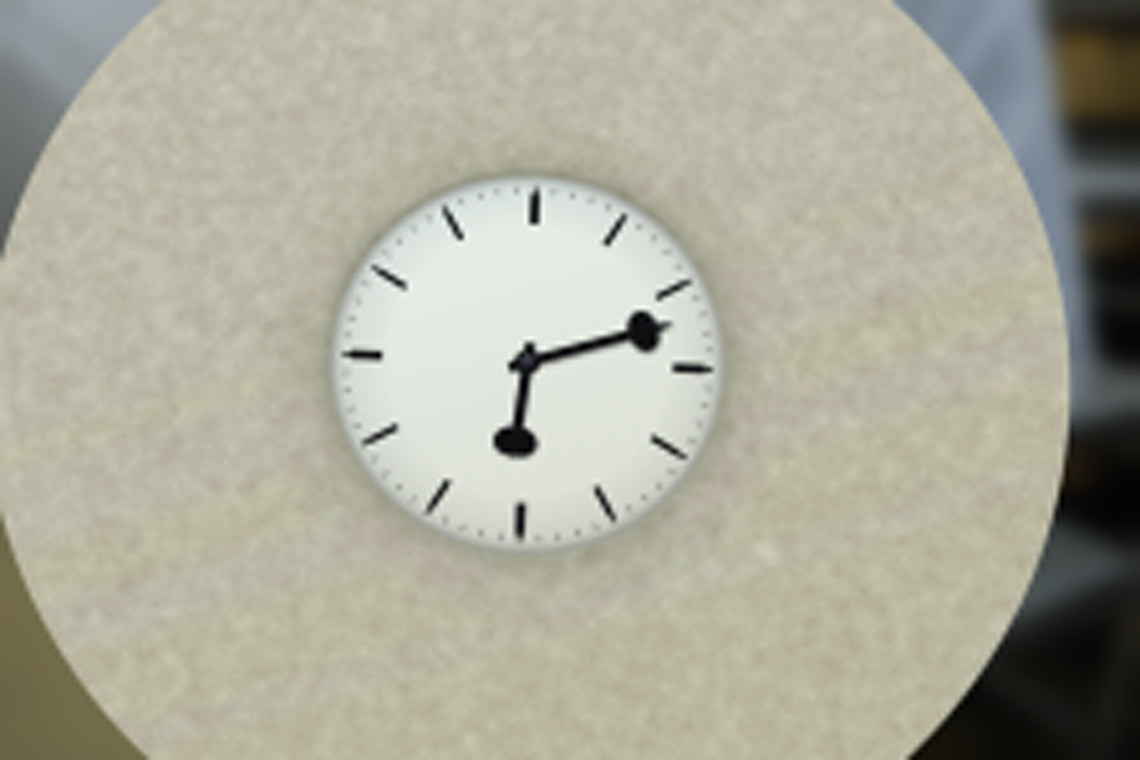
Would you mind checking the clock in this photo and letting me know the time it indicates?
6:12
